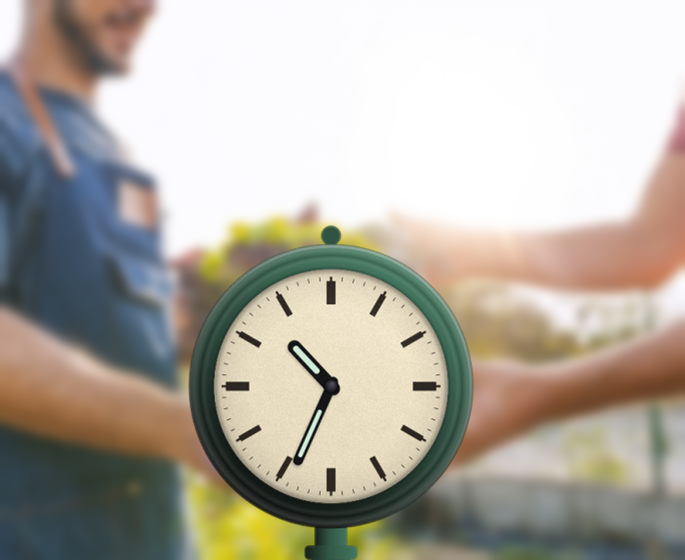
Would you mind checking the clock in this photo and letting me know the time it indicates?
10:34
